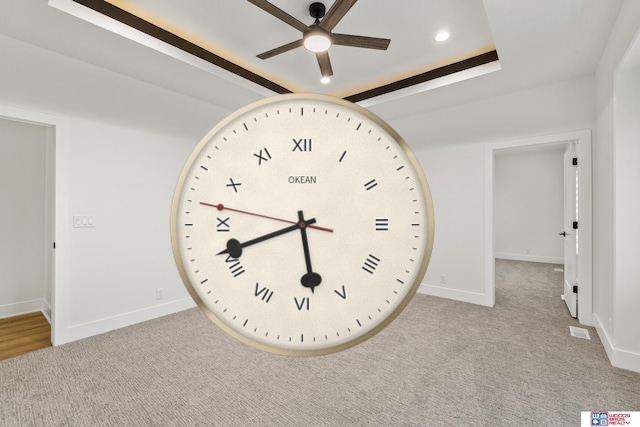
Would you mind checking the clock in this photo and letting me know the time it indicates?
5:41:47
